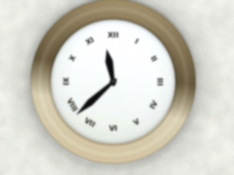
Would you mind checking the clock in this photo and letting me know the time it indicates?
11:38
